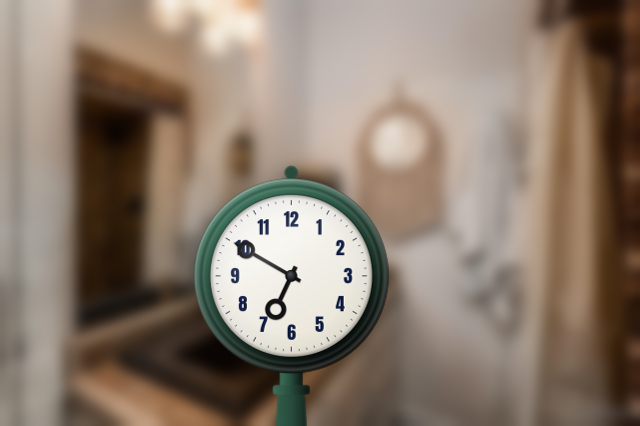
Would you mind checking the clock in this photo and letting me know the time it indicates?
6:50
